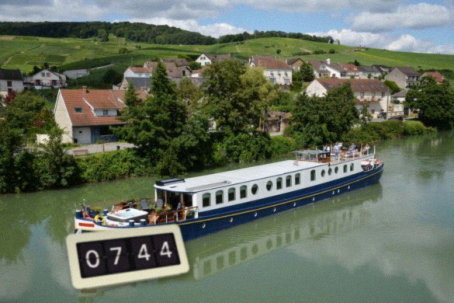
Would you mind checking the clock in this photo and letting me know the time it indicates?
7:44
